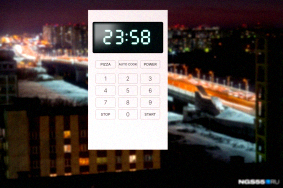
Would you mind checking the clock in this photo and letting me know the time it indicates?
23:58
